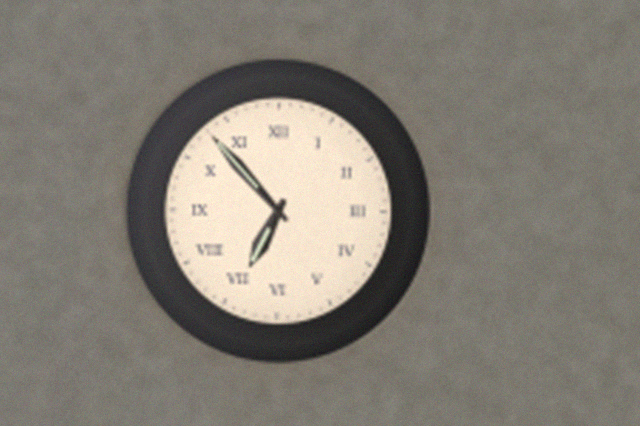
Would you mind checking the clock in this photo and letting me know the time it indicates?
6:53
